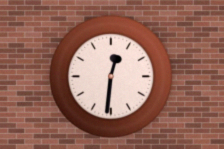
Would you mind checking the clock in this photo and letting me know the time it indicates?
12:31
